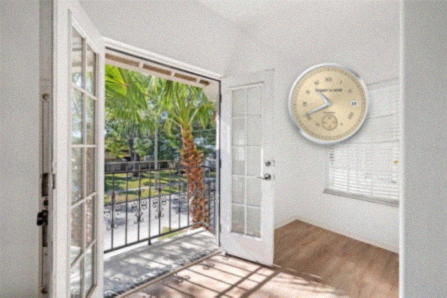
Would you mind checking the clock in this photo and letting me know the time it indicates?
10:41
